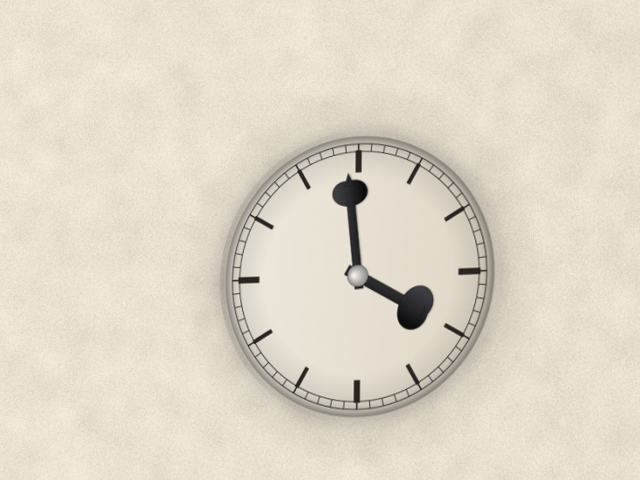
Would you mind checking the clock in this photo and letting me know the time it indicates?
3:59
